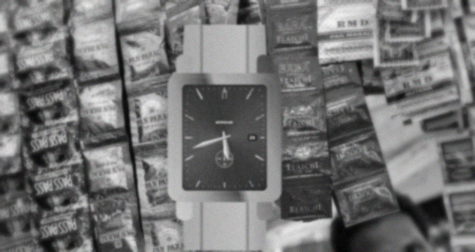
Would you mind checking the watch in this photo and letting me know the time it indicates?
5:42
